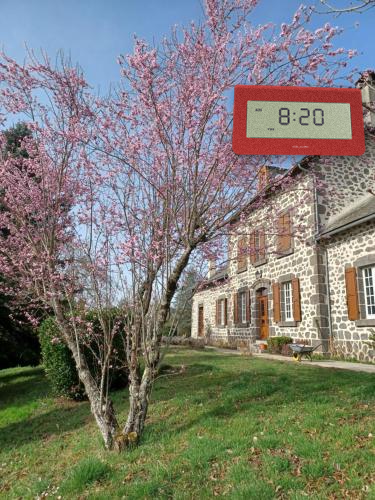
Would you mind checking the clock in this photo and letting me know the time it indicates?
8:20
